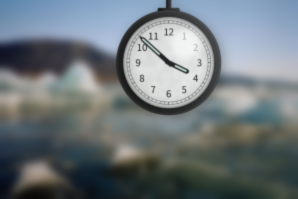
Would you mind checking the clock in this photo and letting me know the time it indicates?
3:52
